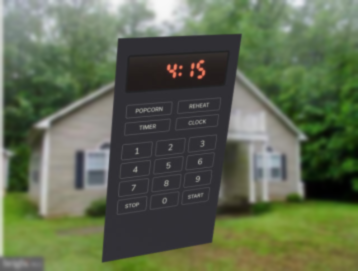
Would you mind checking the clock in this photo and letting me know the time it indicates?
4:15
